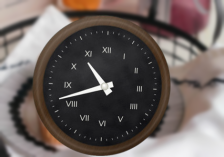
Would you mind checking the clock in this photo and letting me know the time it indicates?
10:42
